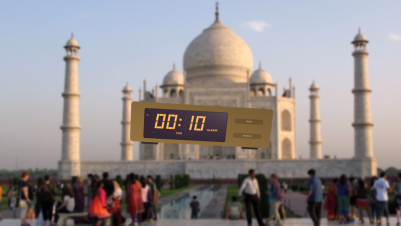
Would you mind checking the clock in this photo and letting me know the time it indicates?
0:10
